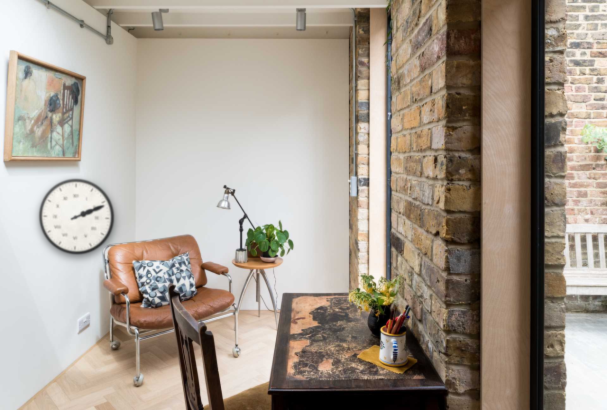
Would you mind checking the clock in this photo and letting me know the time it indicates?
2:11
